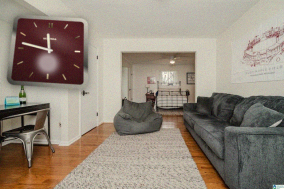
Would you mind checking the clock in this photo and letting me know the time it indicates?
11:47
